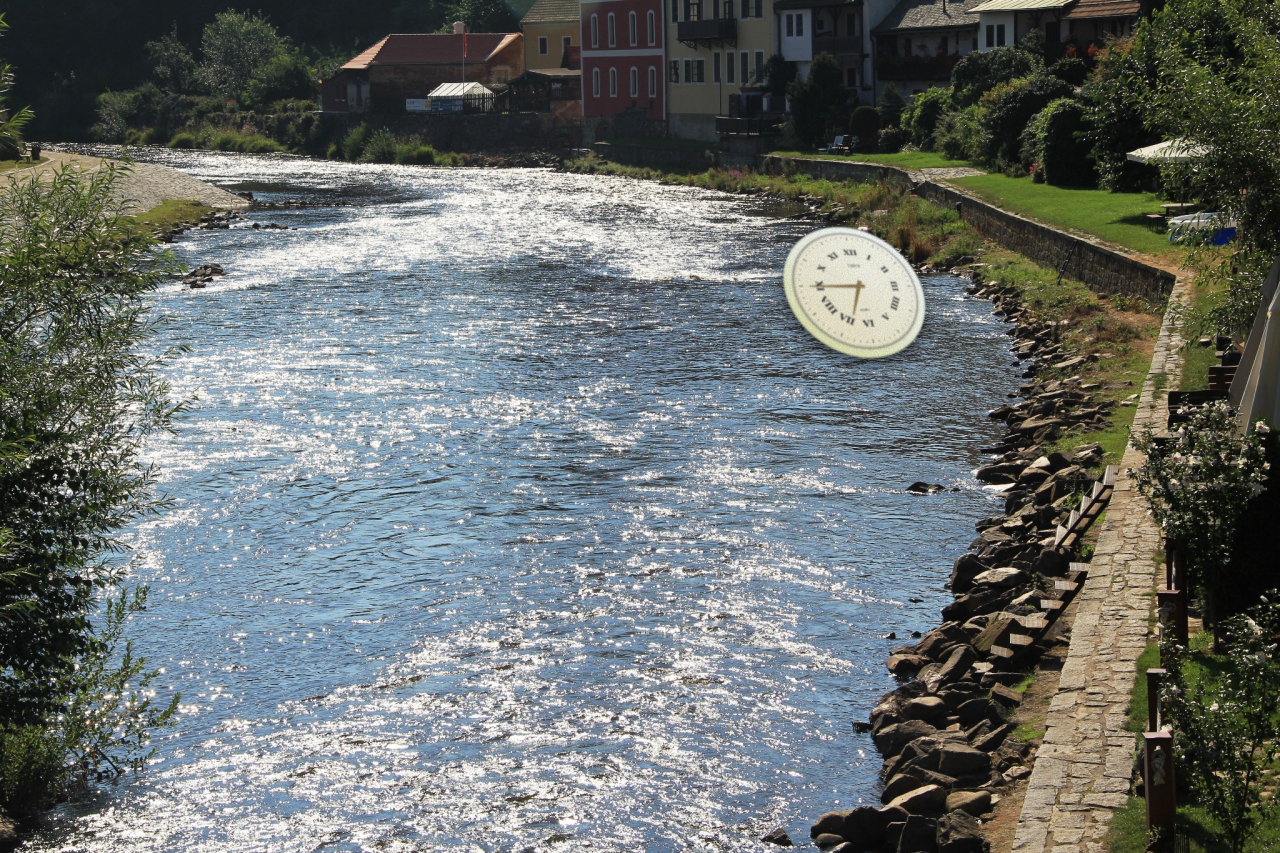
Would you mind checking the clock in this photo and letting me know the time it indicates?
6:45
